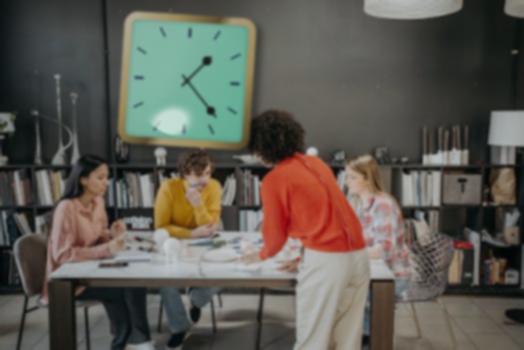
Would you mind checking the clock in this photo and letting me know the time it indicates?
1:23
